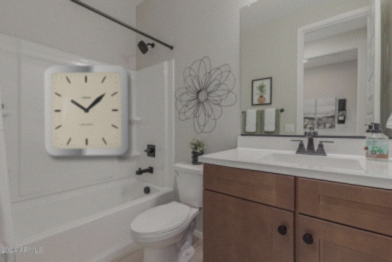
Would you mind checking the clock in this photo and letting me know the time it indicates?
10:08
